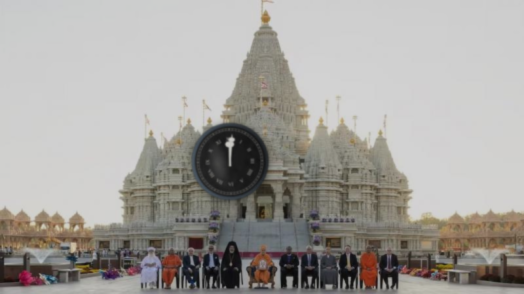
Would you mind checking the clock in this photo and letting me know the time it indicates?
12:01
